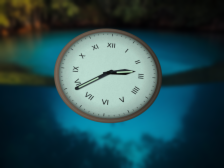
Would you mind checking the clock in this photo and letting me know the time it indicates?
2:39
